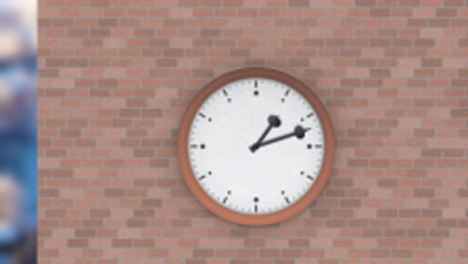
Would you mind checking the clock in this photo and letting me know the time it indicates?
1:12
